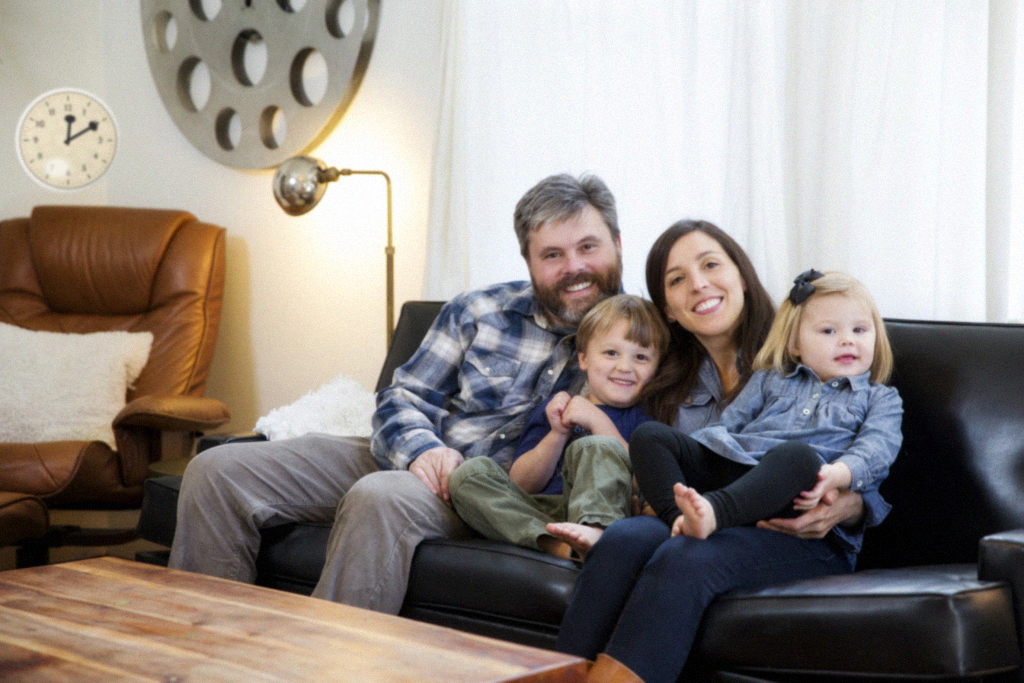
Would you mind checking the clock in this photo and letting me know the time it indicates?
12:10
